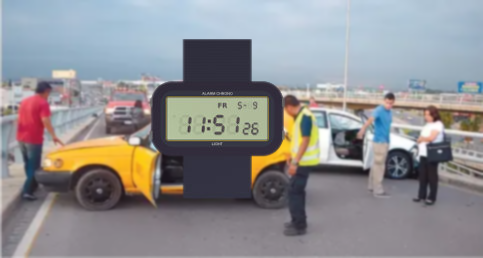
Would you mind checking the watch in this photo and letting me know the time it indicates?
11:51:26
